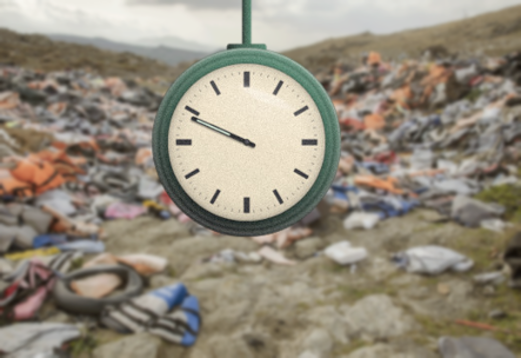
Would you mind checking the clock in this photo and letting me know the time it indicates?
9:49
